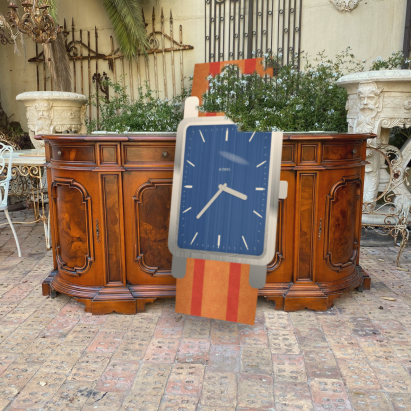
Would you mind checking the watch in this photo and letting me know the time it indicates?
3:37
